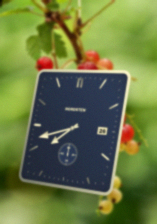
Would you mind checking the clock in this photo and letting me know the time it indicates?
7:42
